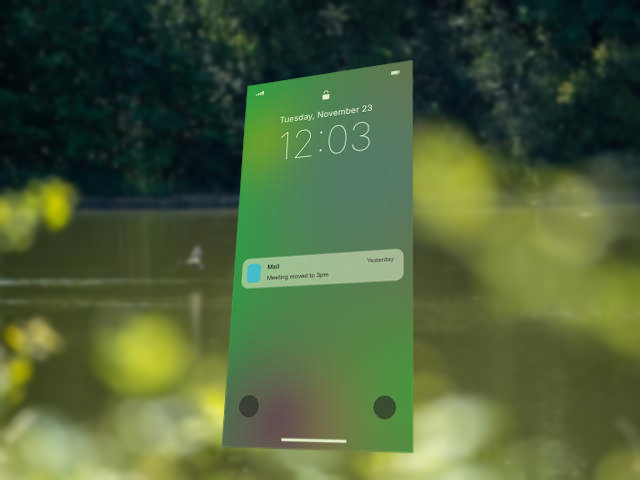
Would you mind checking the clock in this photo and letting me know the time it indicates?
12:03
